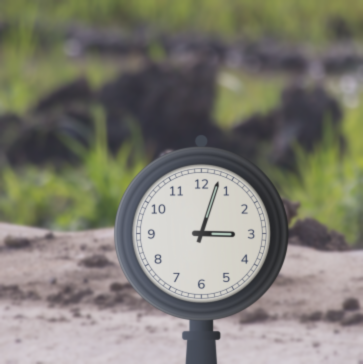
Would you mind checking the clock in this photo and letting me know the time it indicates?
3:03
